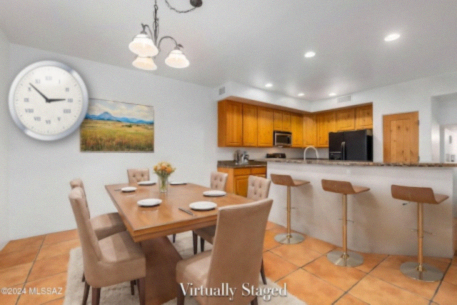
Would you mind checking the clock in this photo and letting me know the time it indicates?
2:52
